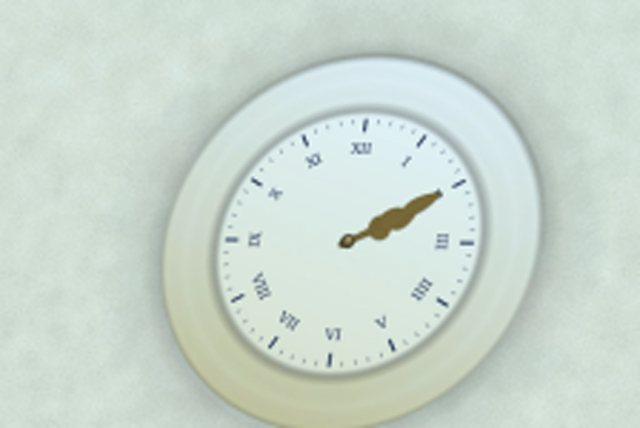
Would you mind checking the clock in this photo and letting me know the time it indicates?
2:10
